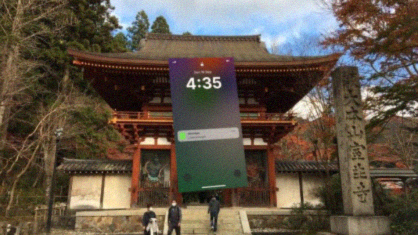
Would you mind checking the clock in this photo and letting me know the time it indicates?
4:35
